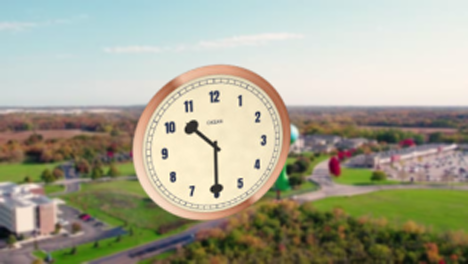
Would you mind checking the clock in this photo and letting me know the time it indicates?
10:30
